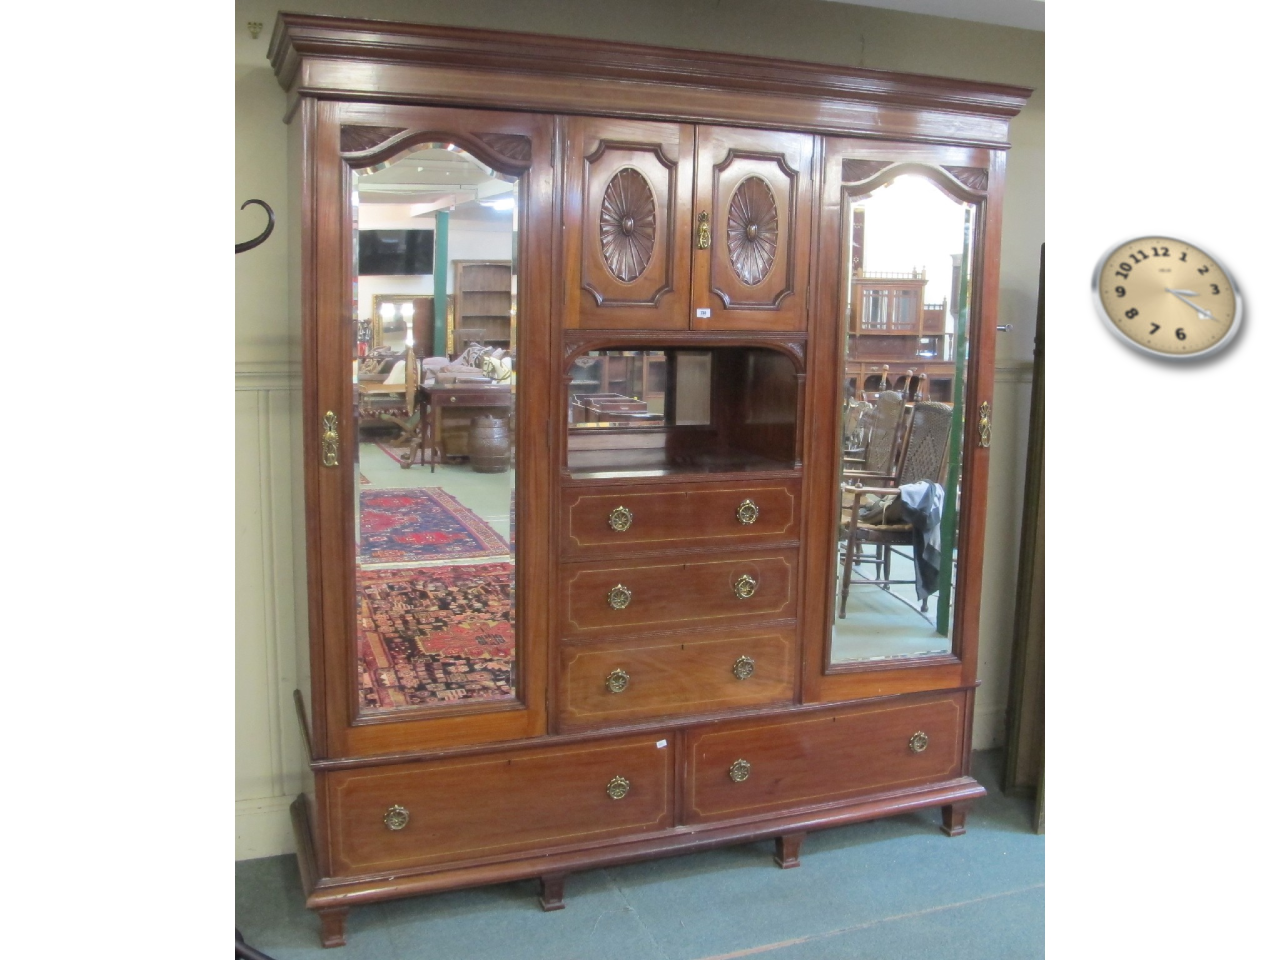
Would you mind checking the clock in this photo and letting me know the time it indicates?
3:22
